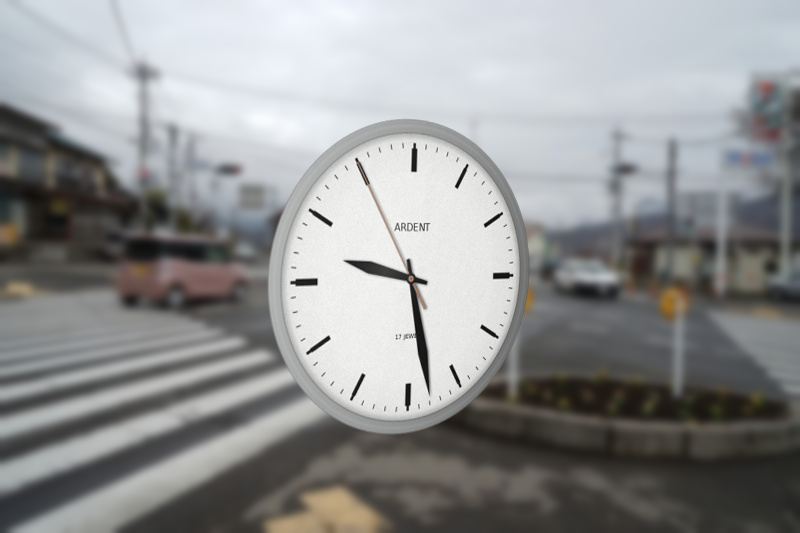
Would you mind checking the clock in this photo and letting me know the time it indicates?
9:27:55
